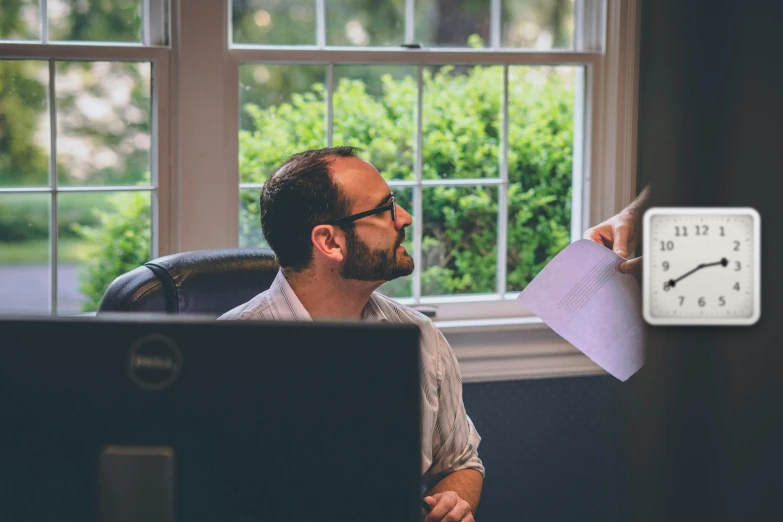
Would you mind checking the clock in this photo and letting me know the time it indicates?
2:40
